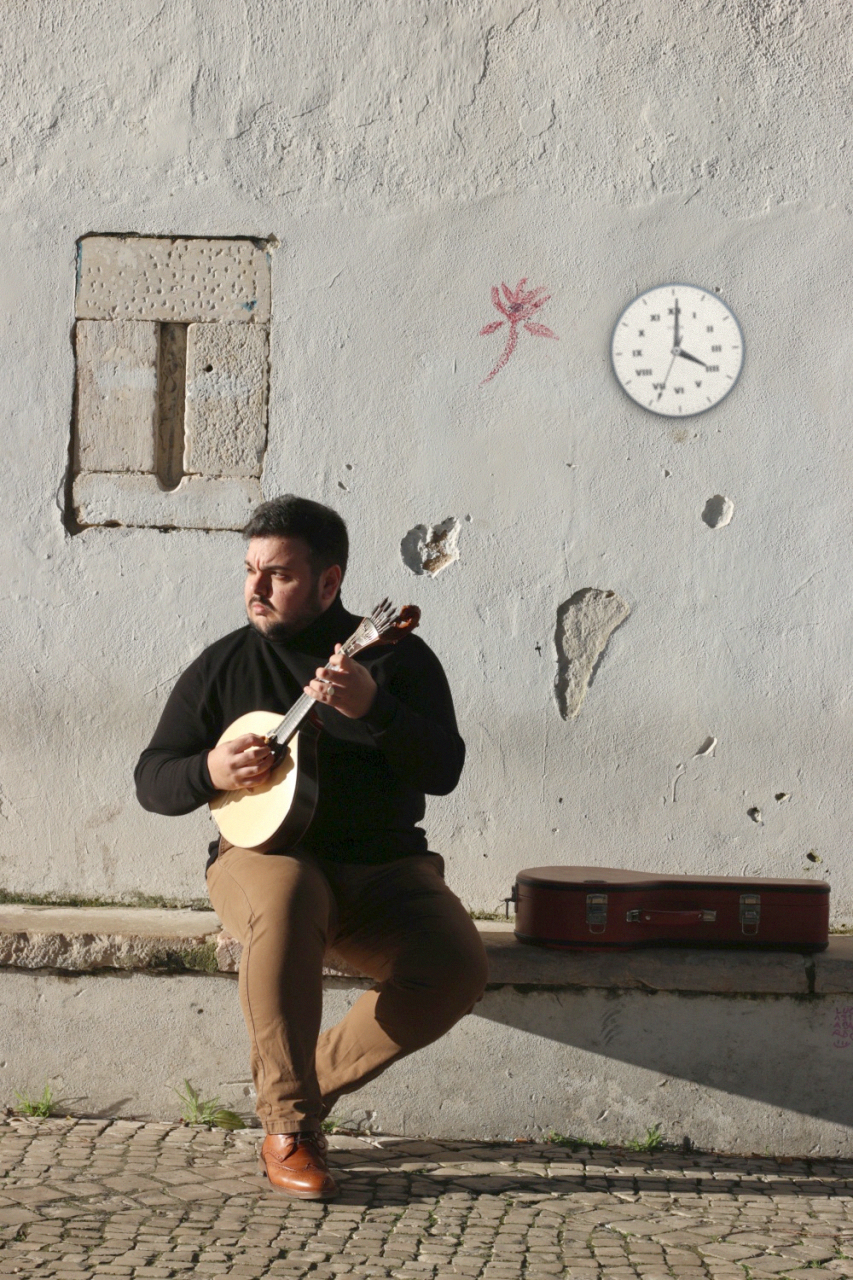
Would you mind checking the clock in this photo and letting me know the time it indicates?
4:00:34
